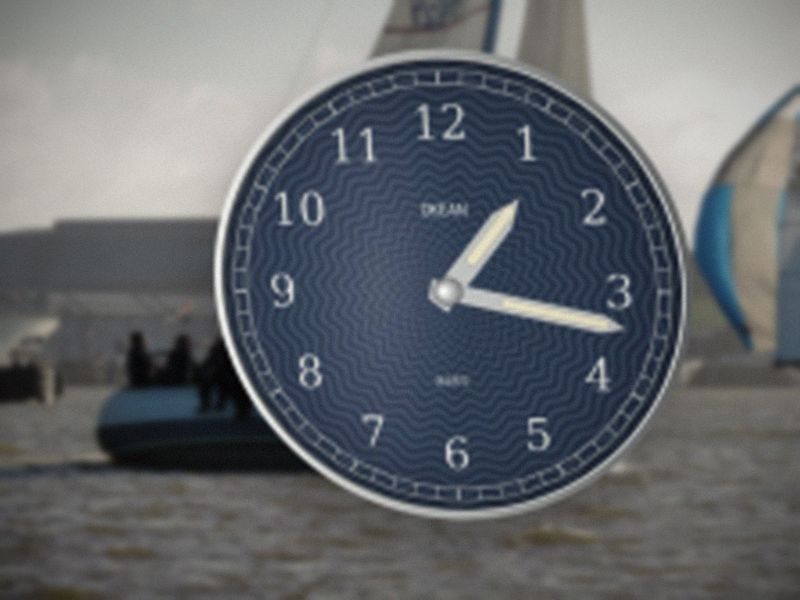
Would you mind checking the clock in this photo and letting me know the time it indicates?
1:17
